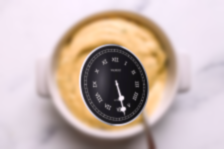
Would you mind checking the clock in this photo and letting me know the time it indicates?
5:28
